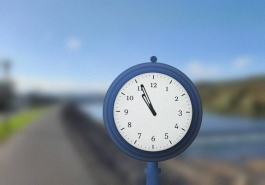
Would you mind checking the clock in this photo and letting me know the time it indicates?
10:56
